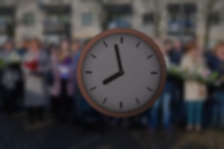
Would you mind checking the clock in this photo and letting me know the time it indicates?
7:58
